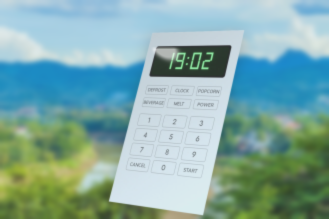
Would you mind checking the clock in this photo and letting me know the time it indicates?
19:02
